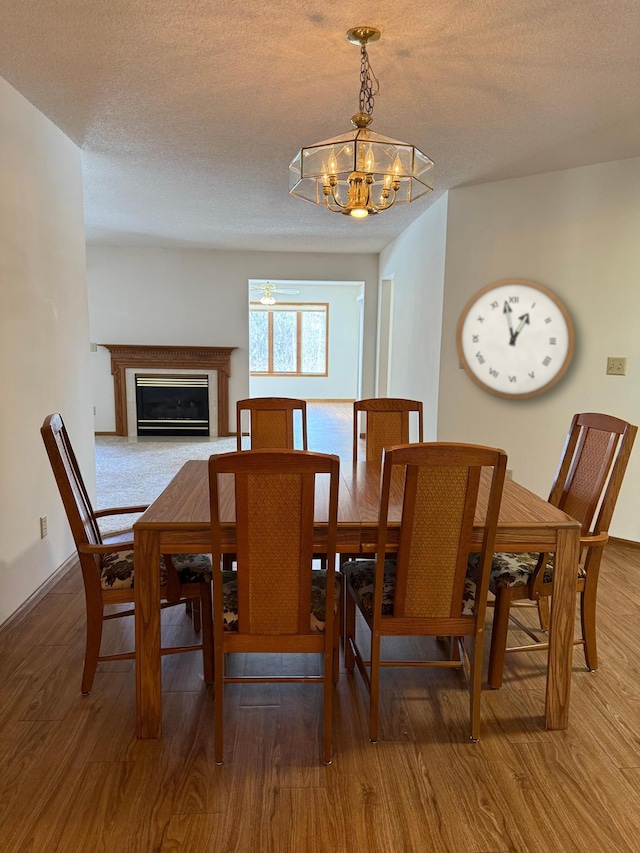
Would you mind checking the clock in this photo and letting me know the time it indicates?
12:58
